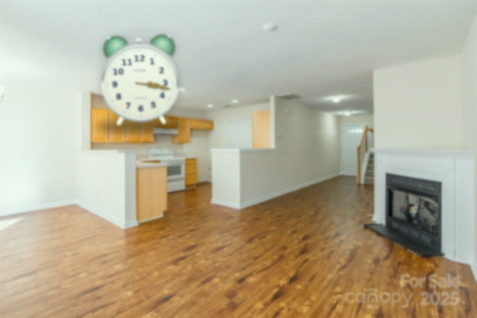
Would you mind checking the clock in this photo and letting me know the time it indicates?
3:17
